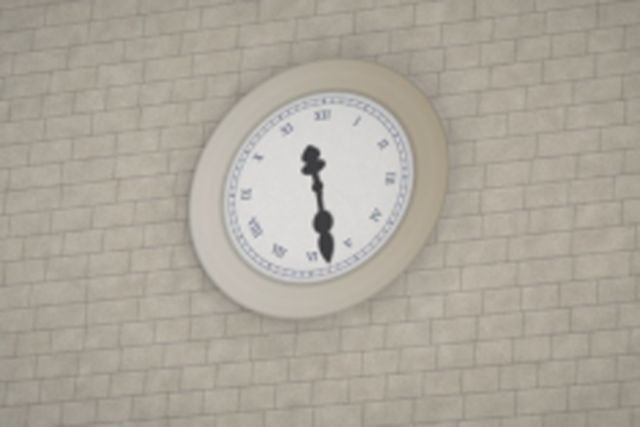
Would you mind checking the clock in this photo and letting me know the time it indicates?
11:28
